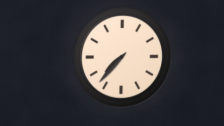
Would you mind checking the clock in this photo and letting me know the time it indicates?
7:37
